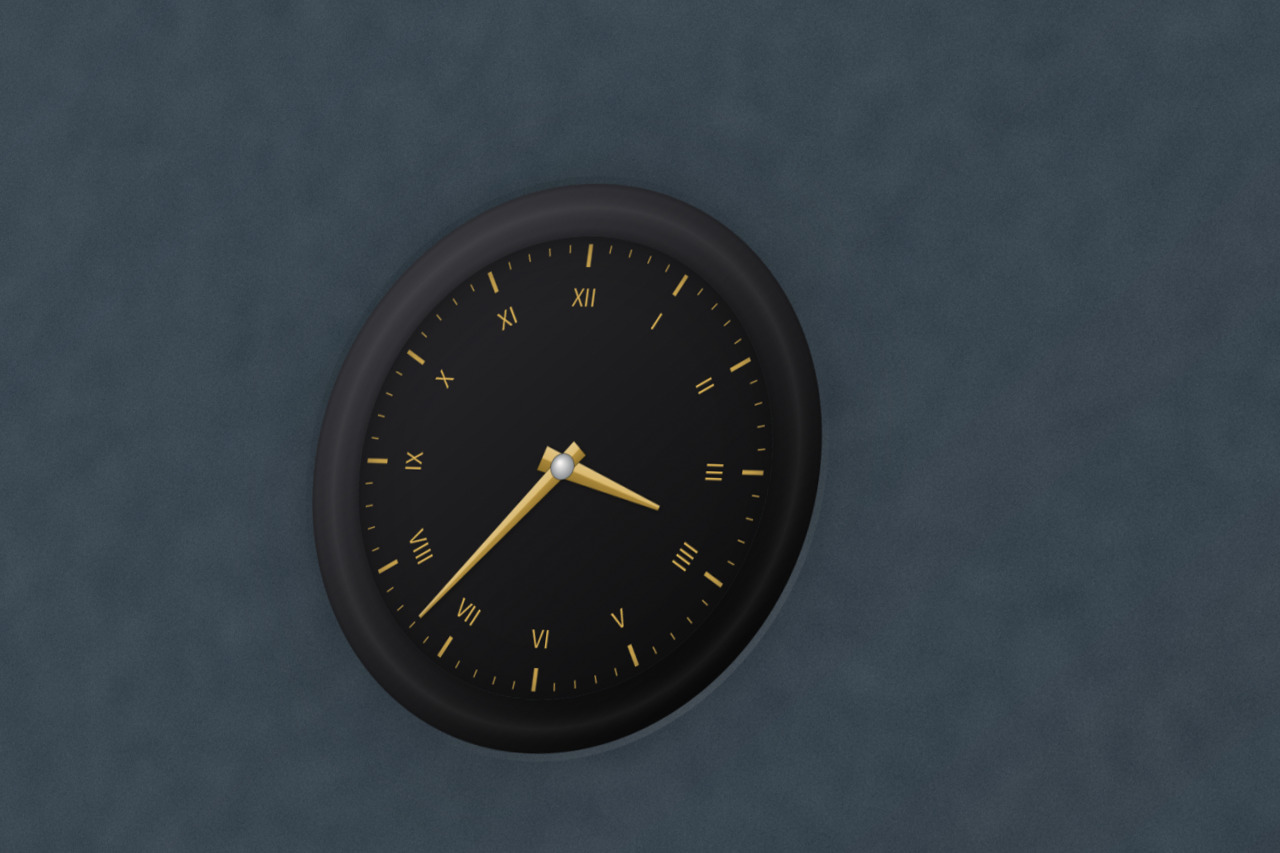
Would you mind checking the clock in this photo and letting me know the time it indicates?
3:37
